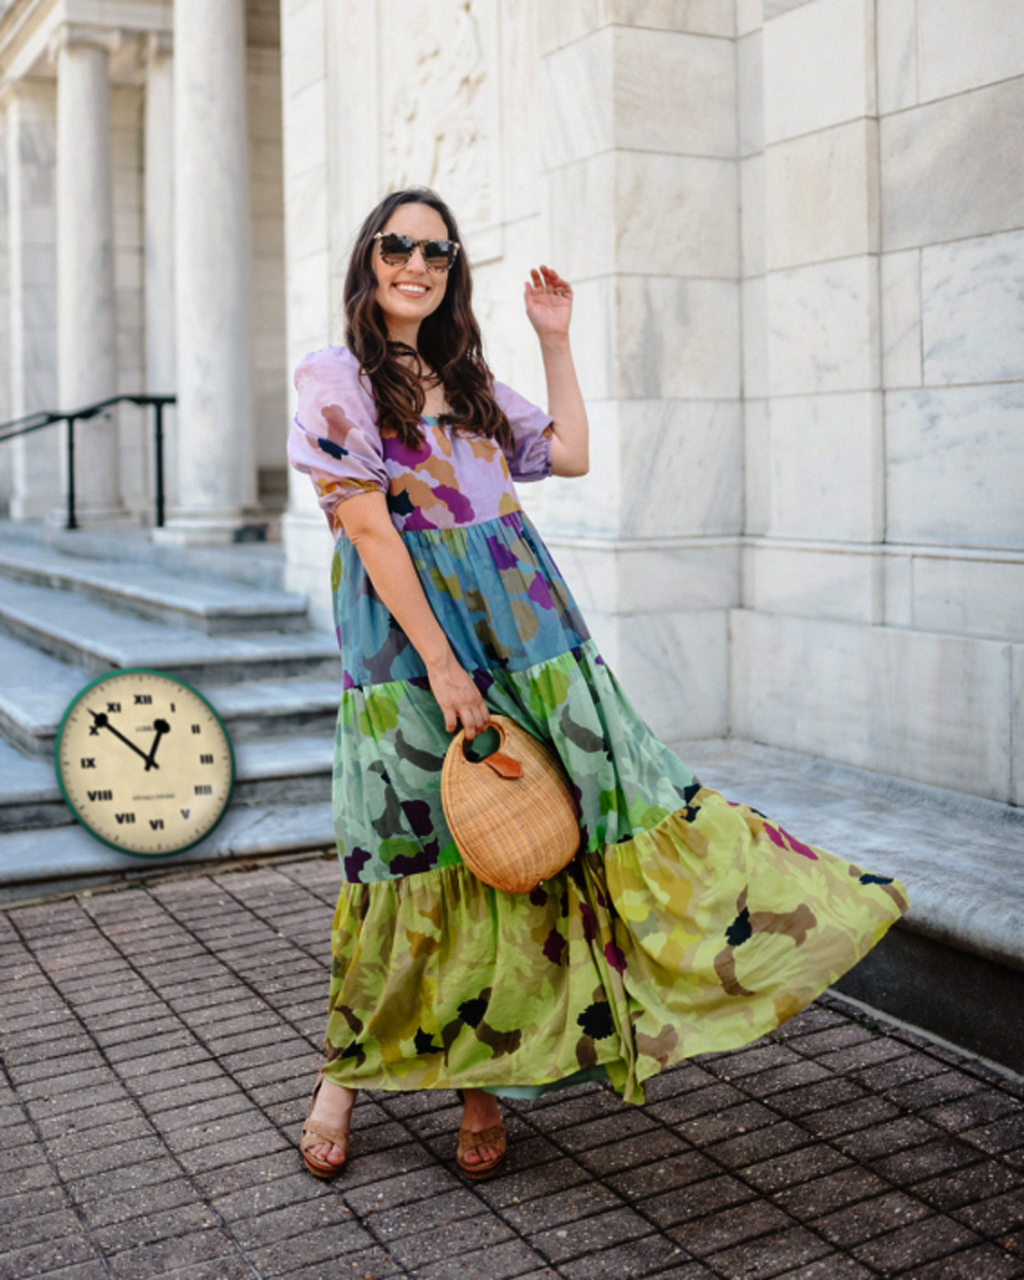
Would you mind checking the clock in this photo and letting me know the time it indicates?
12:52
